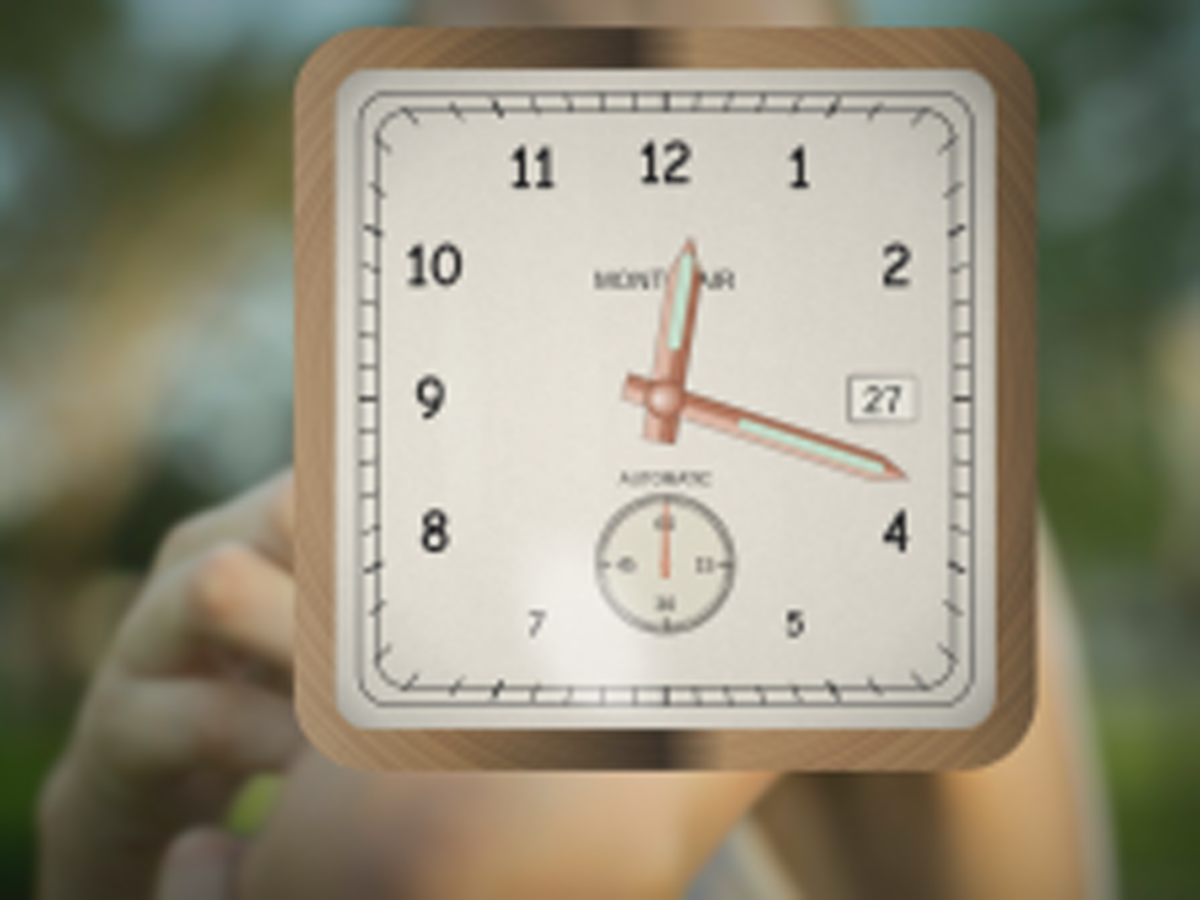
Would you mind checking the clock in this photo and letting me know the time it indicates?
12:18
